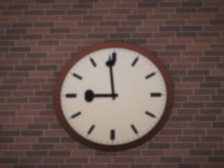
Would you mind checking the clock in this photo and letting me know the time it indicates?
8:59
